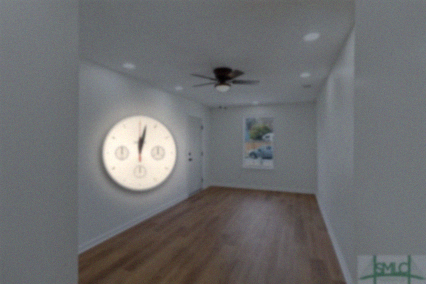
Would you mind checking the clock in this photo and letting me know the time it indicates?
12:02
